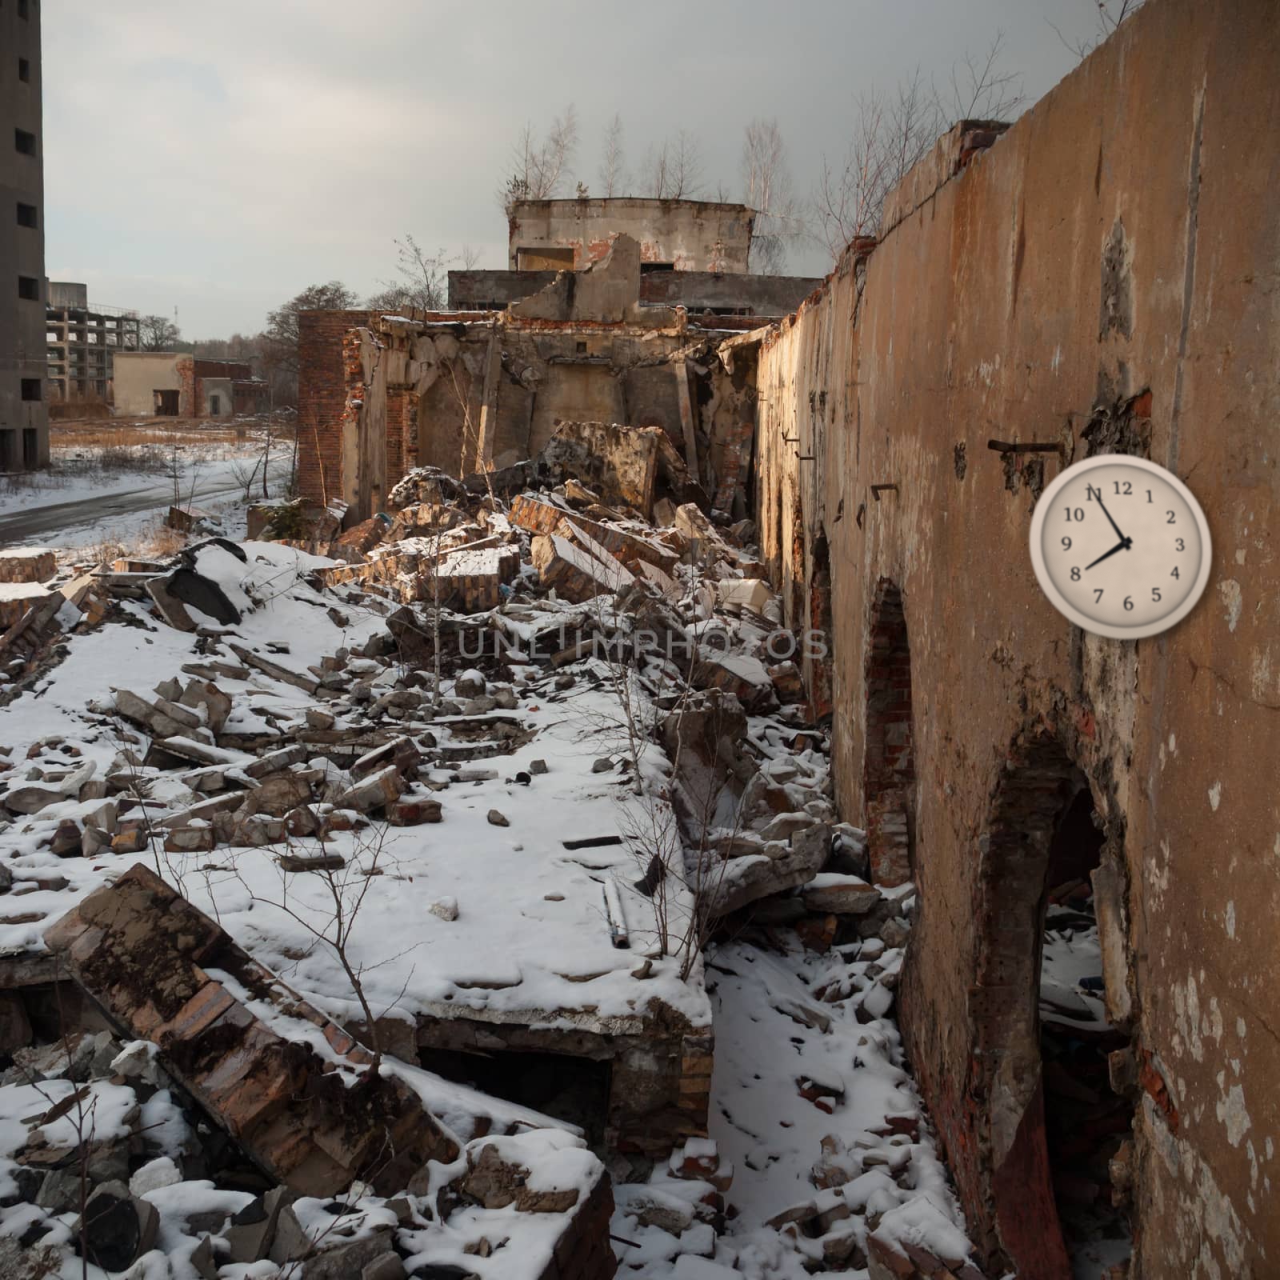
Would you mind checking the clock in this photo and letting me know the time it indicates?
7:55
